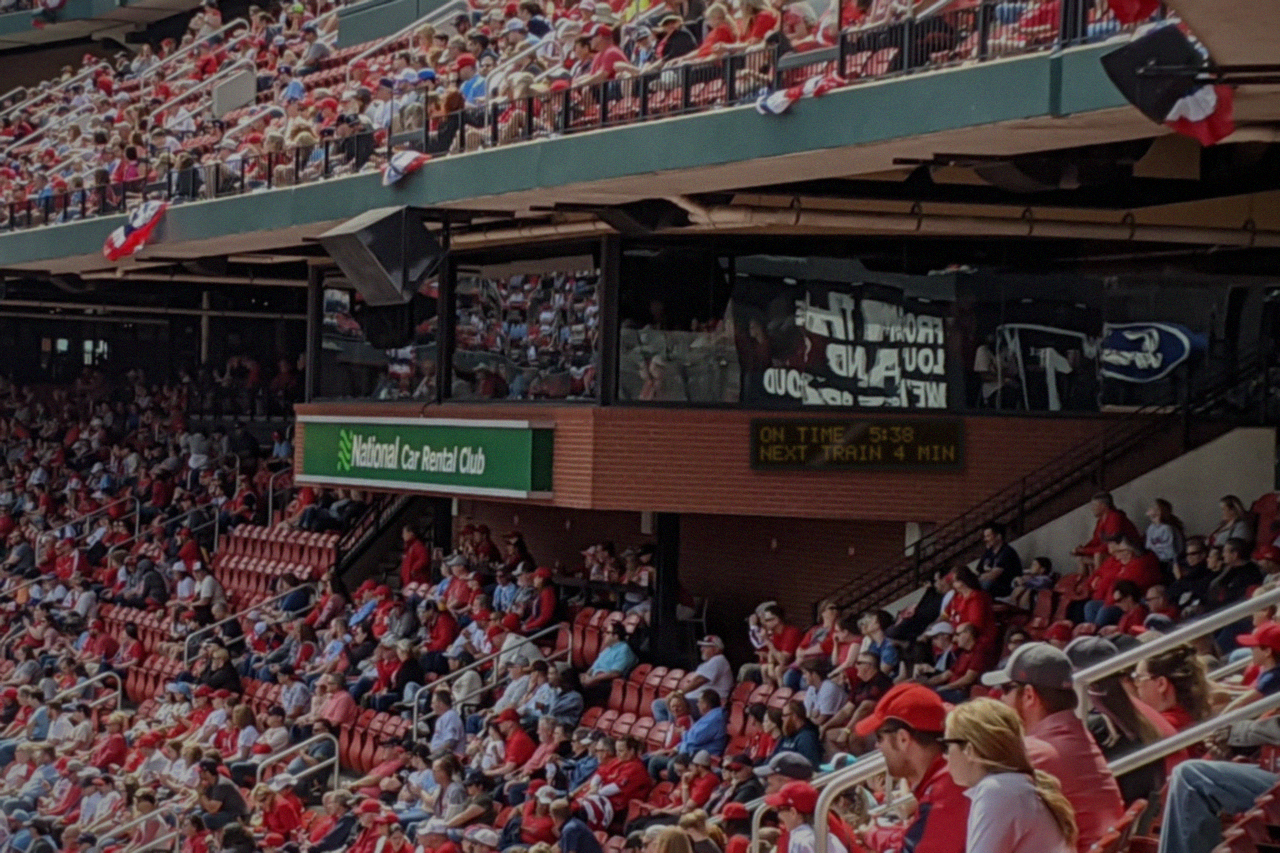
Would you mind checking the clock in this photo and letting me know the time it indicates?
5:38
